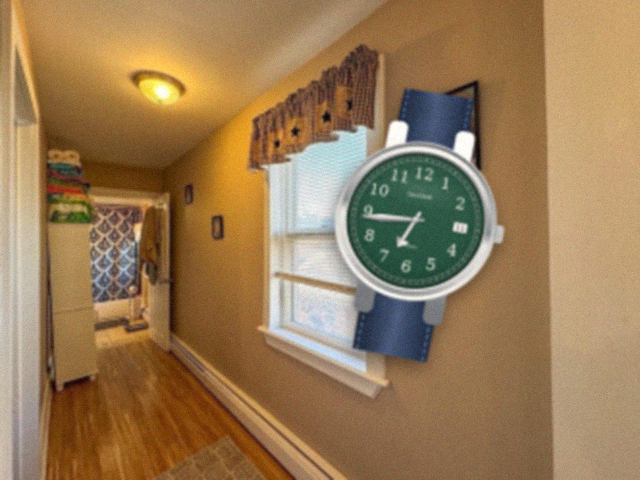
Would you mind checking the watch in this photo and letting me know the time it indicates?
6:44
